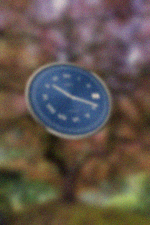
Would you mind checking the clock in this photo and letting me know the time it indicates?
10:19
